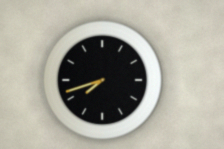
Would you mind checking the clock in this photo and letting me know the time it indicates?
7:42
